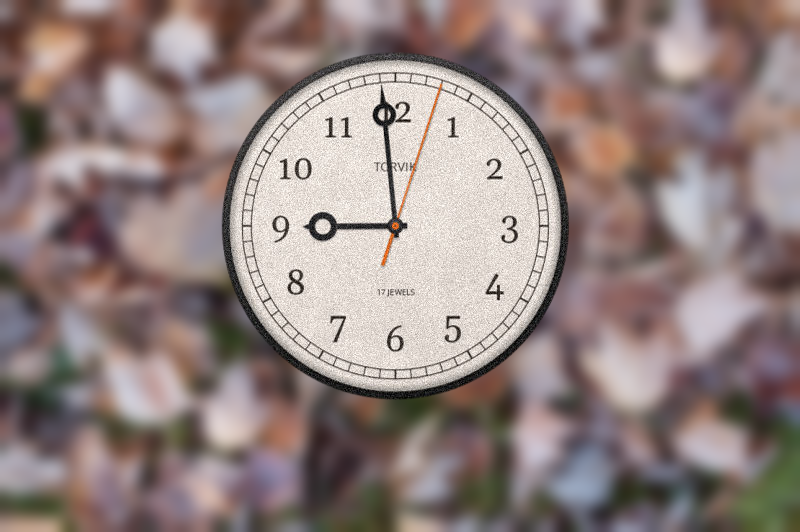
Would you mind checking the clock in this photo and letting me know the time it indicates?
8:59:03
